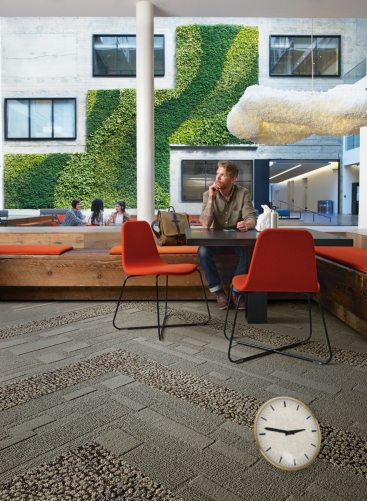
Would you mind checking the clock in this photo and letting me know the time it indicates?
2:47
